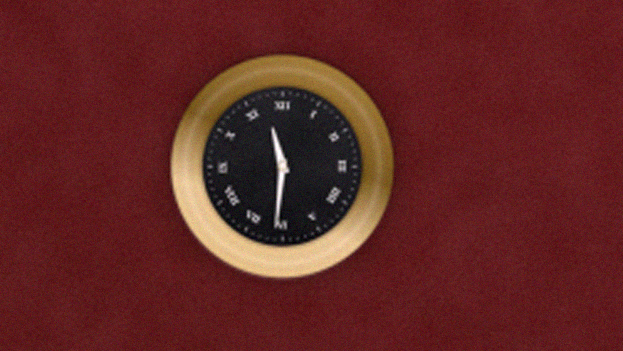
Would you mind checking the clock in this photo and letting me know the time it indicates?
11:31
